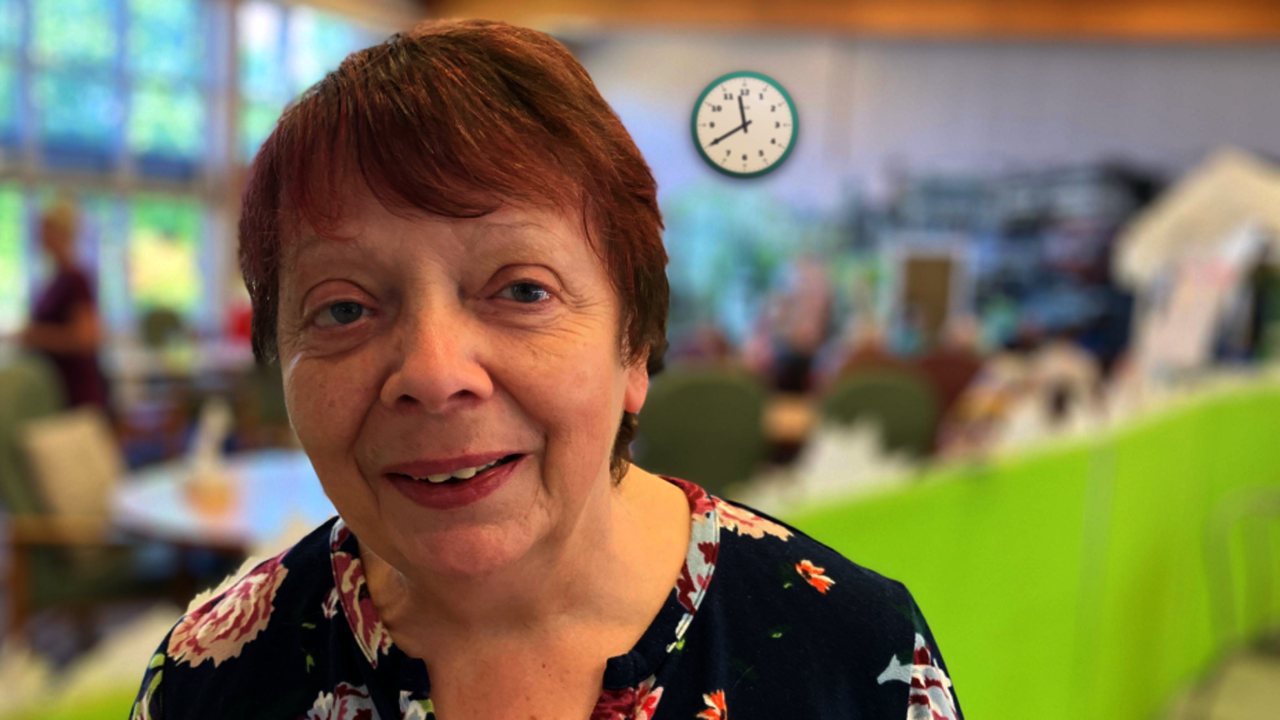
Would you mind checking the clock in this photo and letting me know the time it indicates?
11:40
